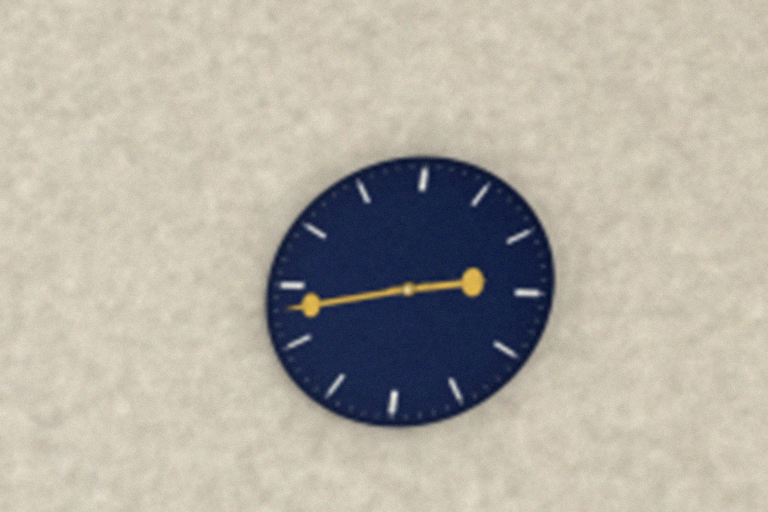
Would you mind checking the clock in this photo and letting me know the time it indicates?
2:43
